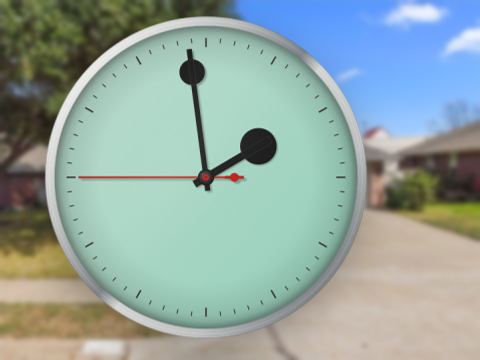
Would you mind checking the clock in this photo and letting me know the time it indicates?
1:58:45
